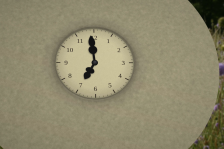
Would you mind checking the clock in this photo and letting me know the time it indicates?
6:59
